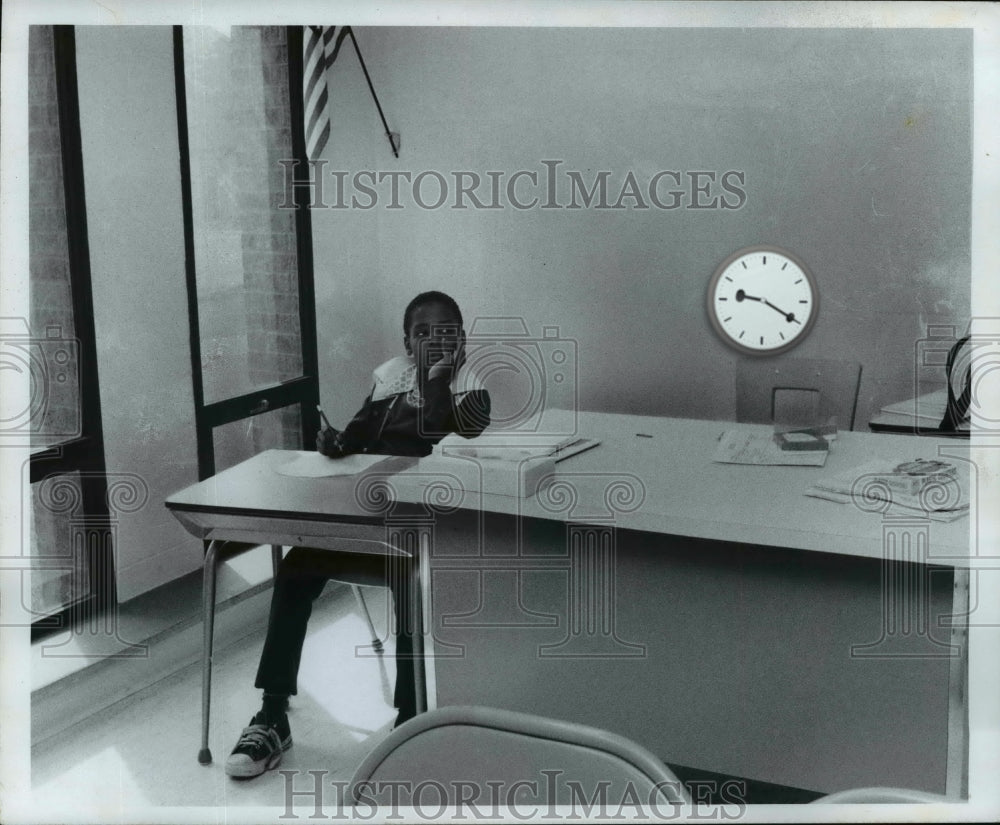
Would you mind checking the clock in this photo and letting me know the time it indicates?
9:20
